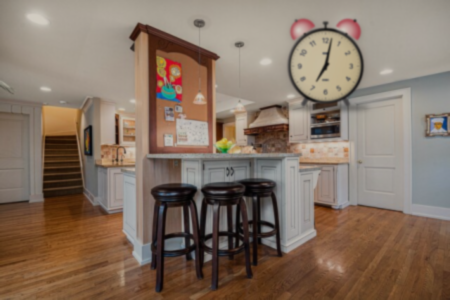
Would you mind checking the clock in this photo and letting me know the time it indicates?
7:02
